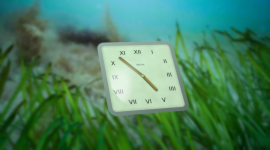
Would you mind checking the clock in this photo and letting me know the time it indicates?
4:53
